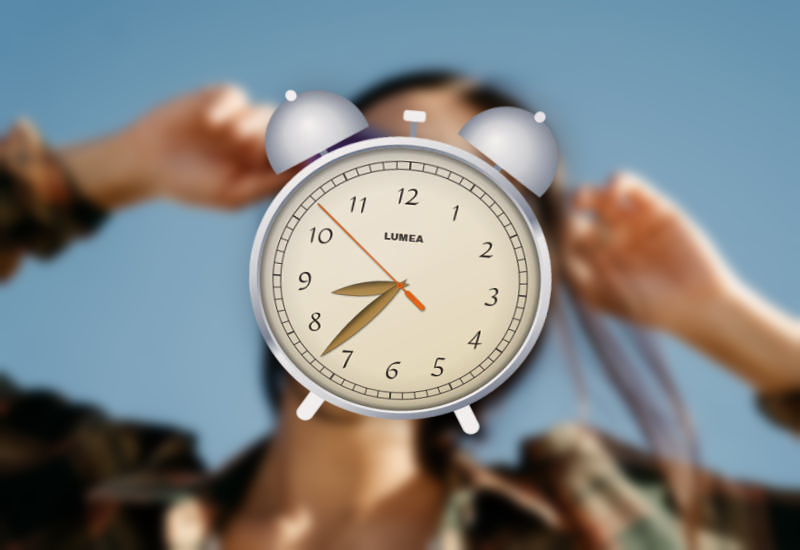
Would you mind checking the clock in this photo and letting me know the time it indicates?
8:36:52
